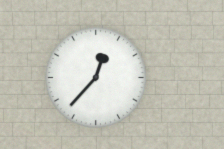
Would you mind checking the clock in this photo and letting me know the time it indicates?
12:37
